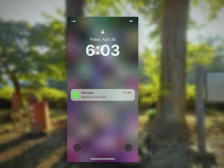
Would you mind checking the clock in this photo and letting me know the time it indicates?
6:03
